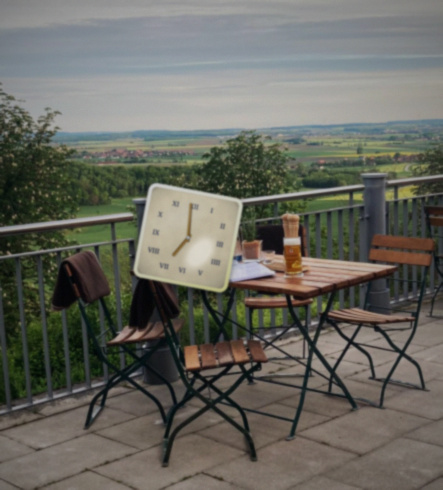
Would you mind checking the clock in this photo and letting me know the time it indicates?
6:59
